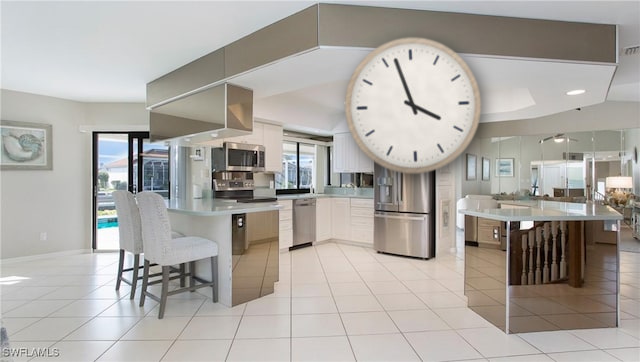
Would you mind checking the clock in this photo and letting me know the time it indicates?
3:57
